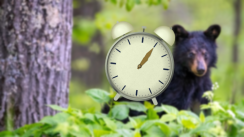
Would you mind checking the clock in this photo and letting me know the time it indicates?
1:05
